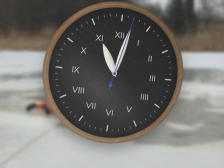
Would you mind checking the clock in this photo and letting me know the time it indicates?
11:02:02
